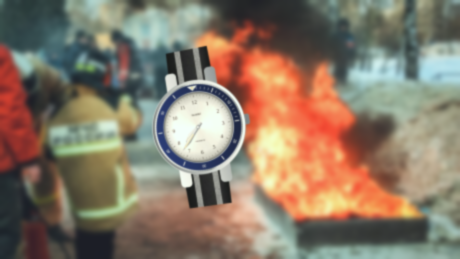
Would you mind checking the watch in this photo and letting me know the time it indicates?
7:37
